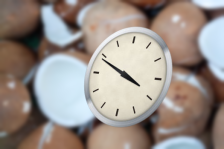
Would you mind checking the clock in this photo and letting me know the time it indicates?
3:49
